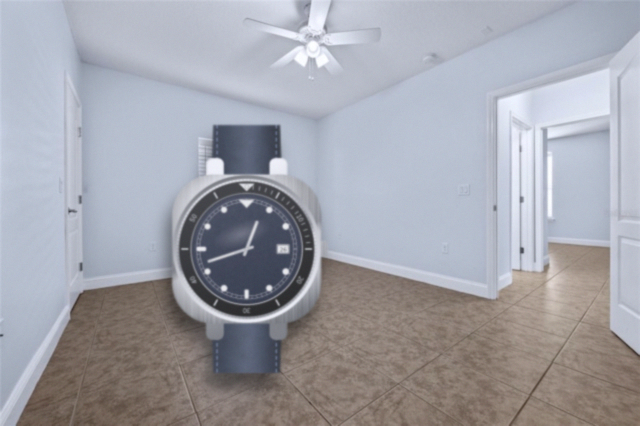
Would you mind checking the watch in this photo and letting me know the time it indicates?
12:42
